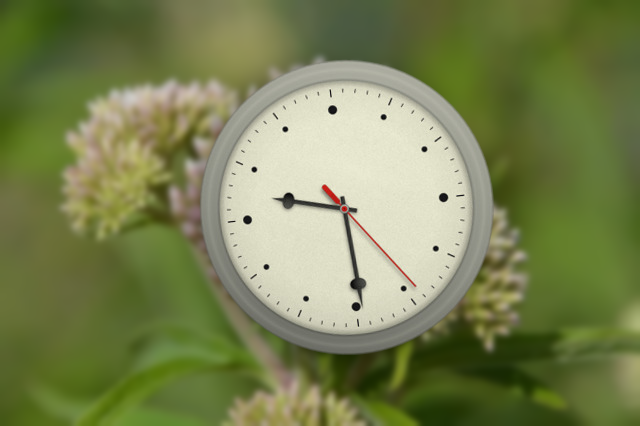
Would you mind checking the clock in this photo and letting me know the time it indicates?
9:29:24
